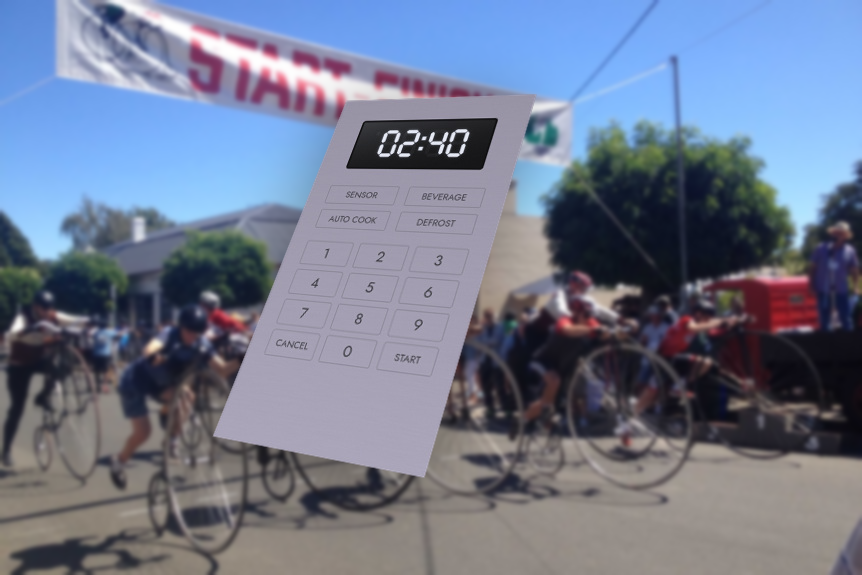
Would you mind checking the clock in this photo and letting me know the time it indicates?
2:40
